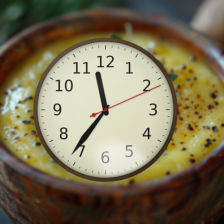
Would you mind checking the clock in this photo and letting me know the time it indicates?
11:36:11
